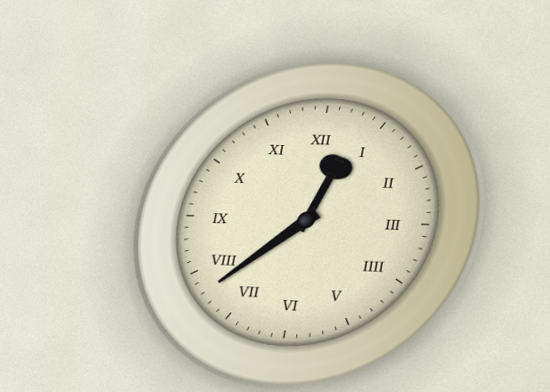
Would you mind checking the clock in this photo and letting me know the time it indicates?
12:38
